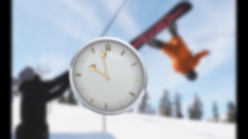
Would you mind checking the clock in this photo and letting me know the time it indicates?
9:58
